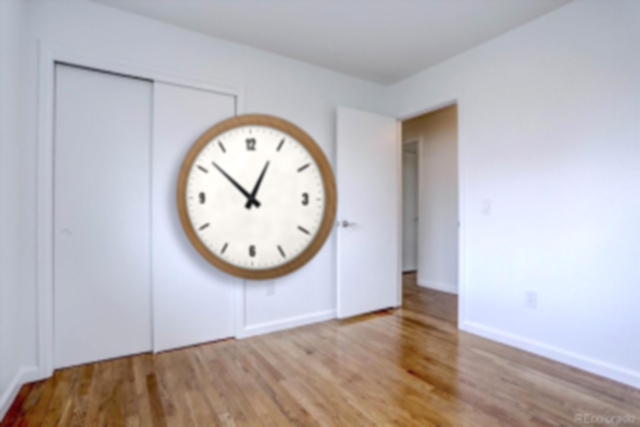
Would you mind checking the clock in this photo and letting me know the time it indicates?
12:52
